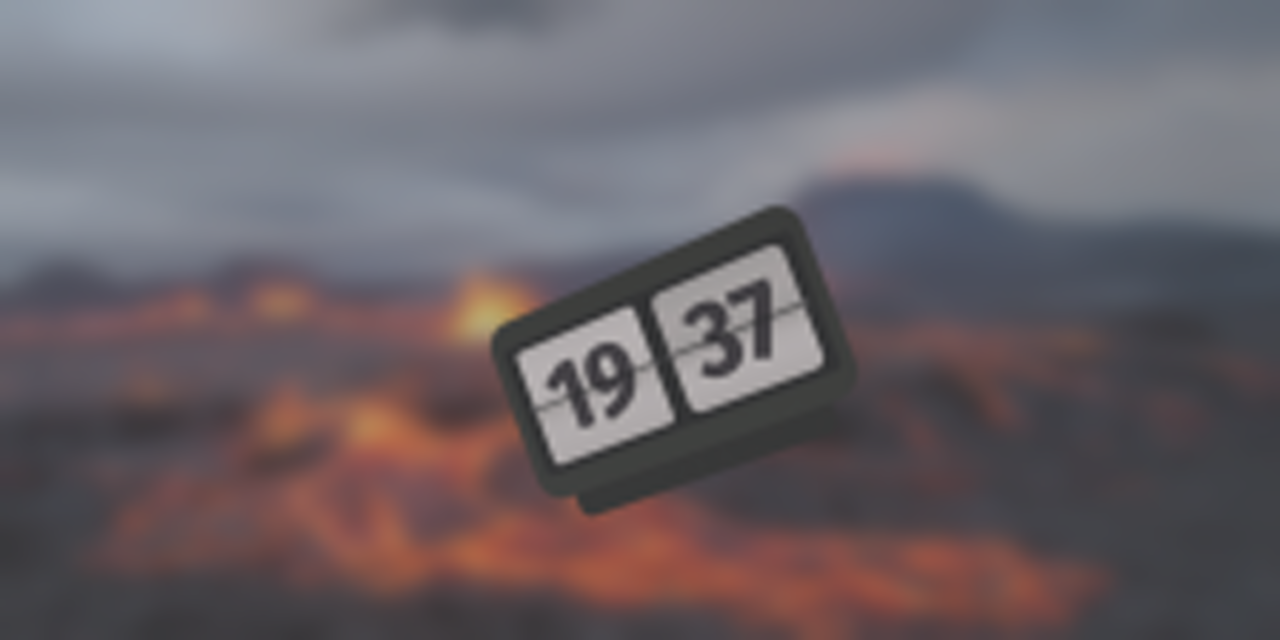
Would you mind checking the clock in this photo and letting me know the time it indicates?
19:37
